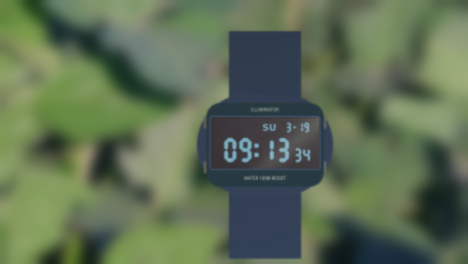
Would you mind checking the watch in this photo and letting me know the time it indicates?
9:13:34
